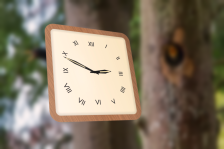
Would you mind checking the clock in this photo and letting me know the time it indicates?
2:49
